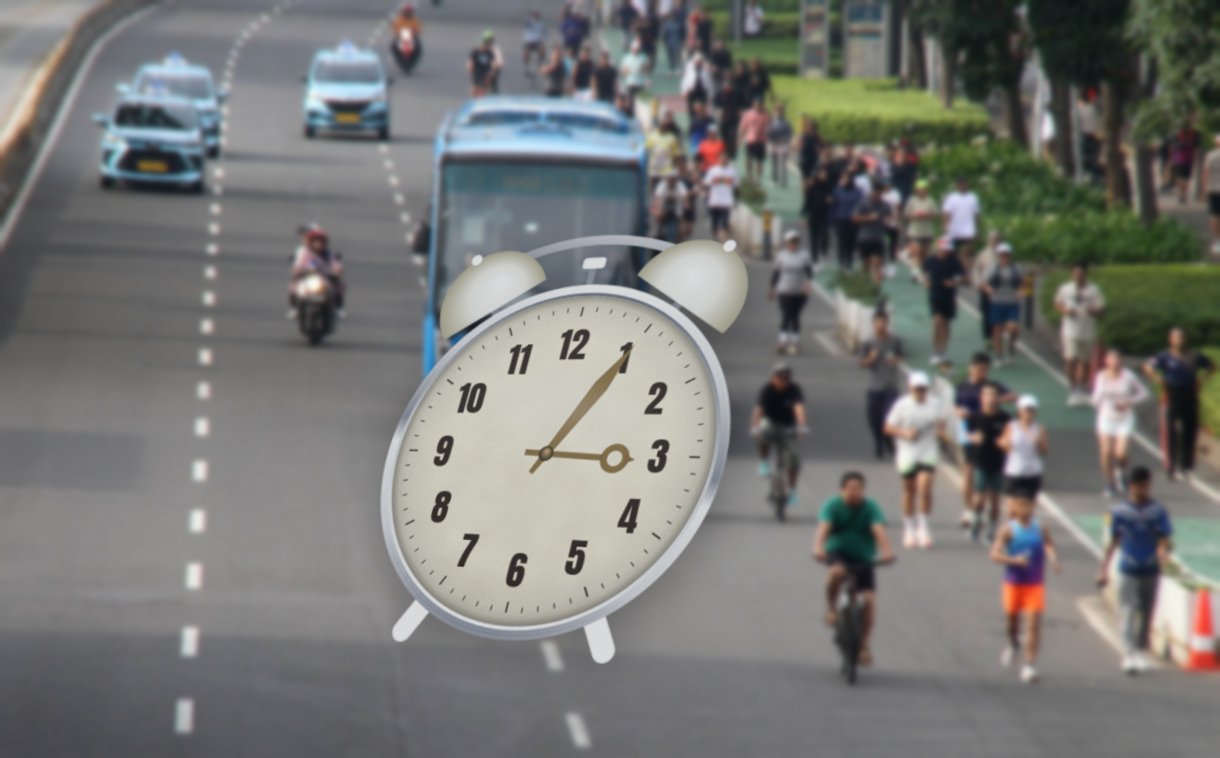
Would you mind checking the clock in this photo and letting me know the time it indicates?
3:05
